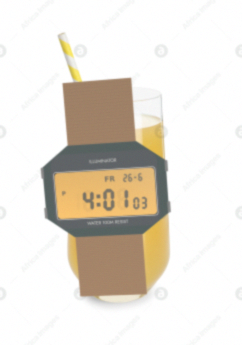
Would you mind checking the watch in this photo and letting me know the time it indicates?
4:01:03
